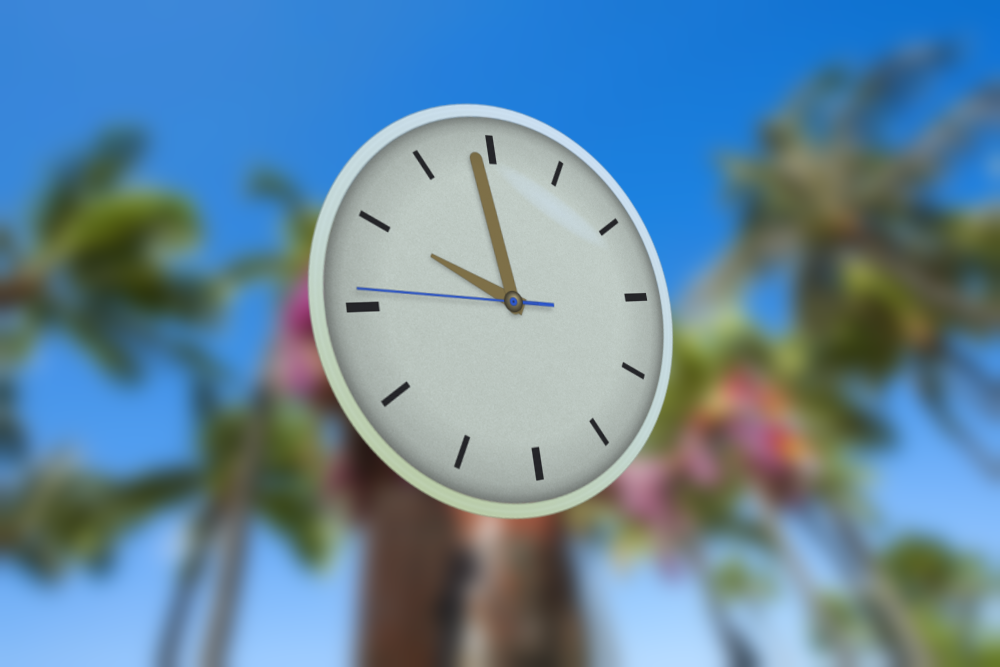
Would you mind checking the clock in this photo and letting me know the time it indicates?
9:58:46
